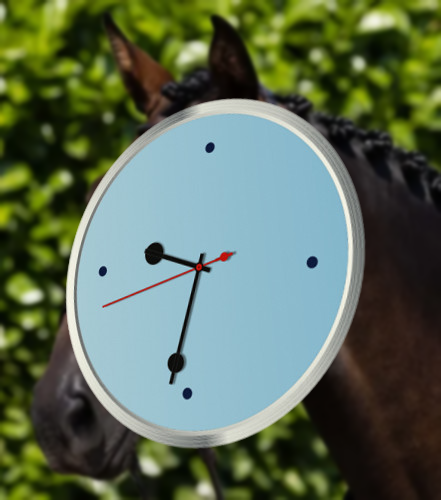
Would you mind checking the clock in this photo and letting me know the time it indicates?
9:31:42
